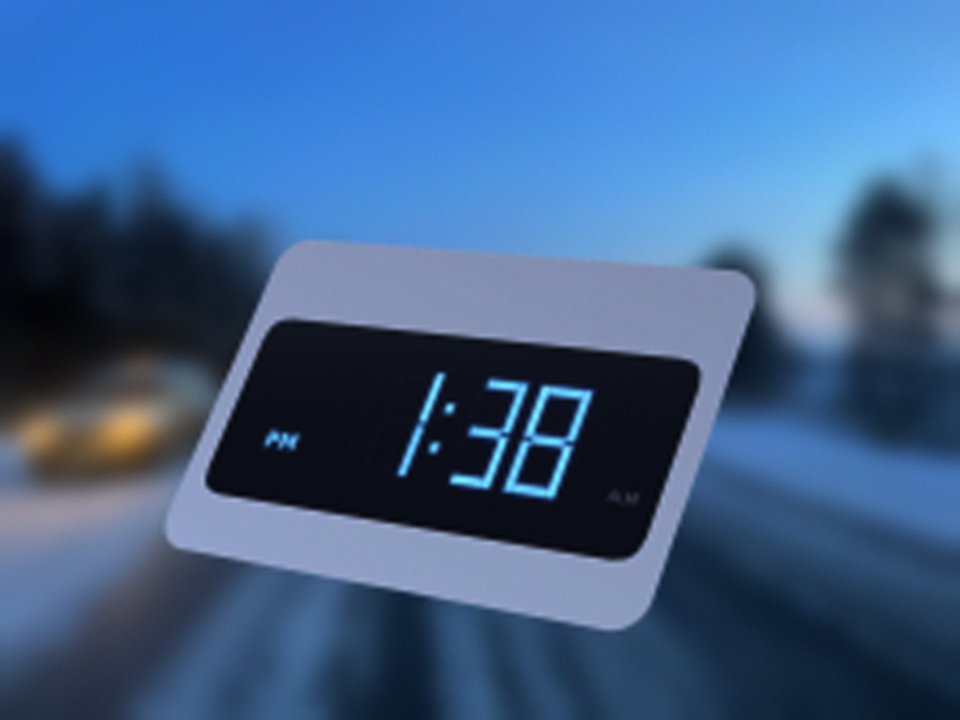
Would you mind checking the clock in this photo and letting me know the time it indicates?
1:38
